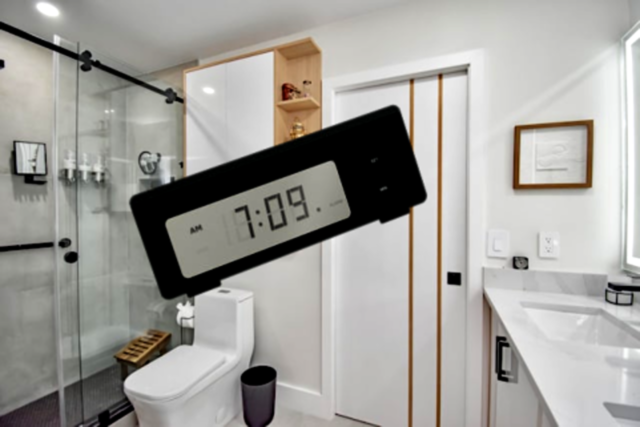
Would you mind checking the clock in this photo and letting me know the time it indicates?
7:09
